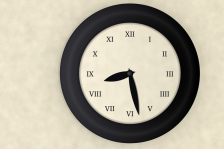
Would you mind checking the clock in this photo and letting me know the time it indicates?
8:28
